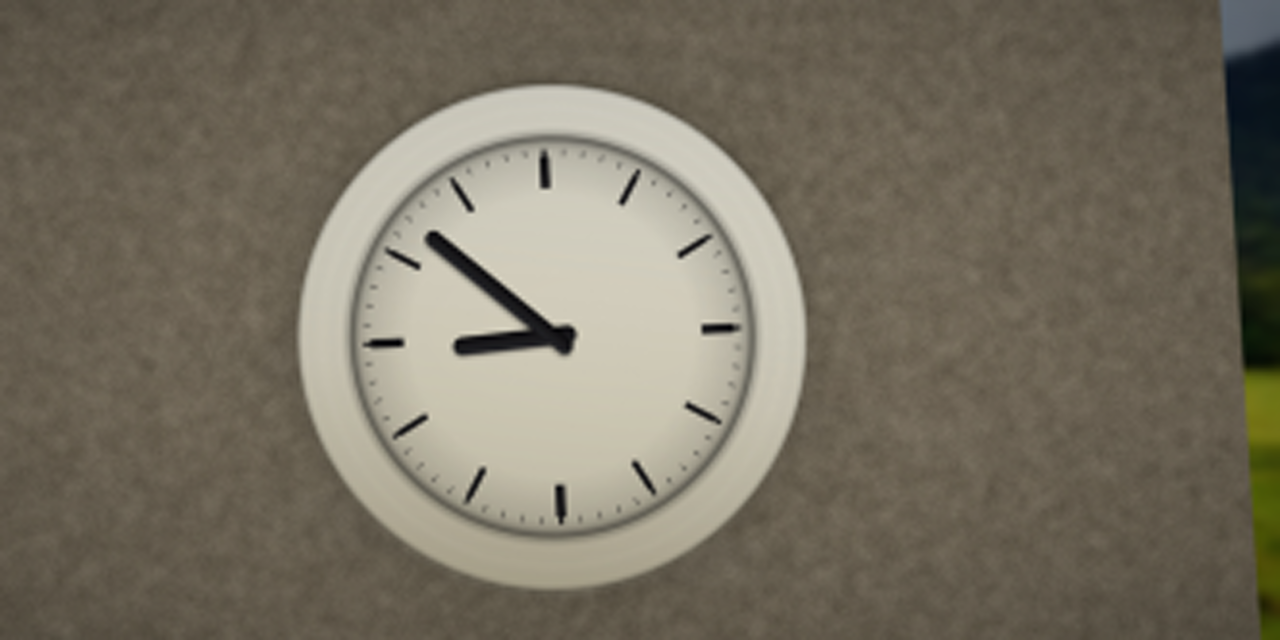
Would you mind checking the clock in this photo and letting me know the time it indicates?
8:52
